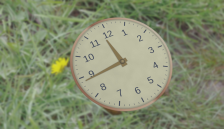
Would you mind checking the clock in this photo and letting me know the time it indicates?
11:44
